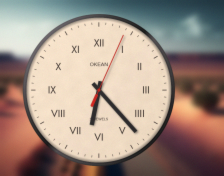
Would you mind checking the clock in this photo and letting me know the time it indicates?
6:23:04
